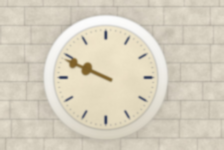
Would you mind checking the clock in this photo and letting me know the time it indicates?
9:49
